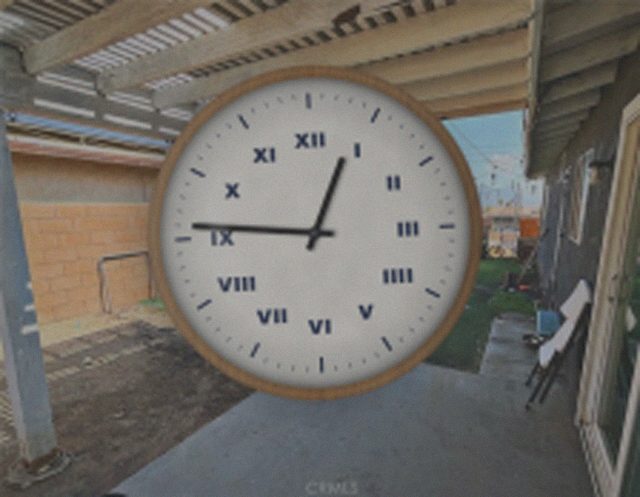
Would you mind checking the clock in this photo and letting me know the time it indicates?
12:46
